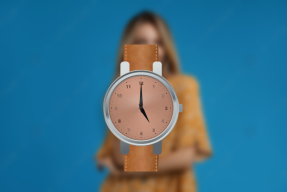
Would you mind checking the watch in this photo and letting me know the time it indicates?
5:00
